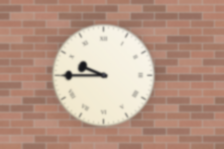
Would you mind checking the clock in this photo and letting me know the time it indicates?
9:45
